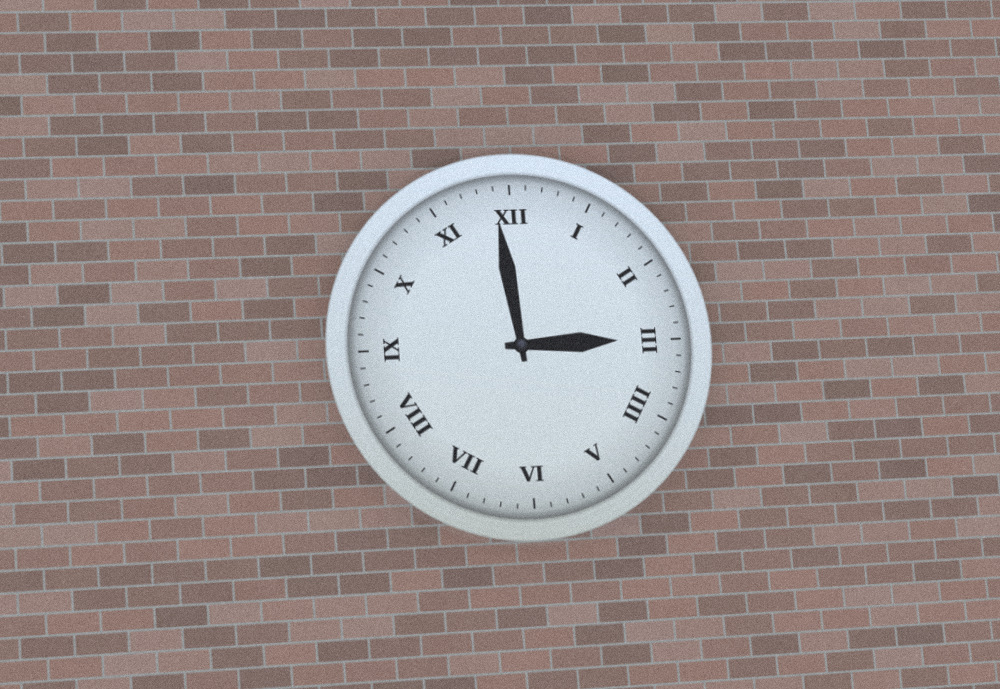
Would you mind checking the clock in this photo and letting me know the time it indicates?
2:59
